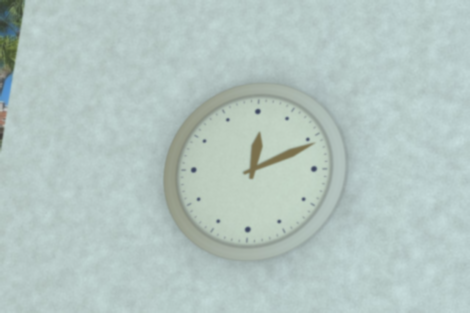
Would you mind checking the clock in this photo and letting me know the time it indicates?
12:11
